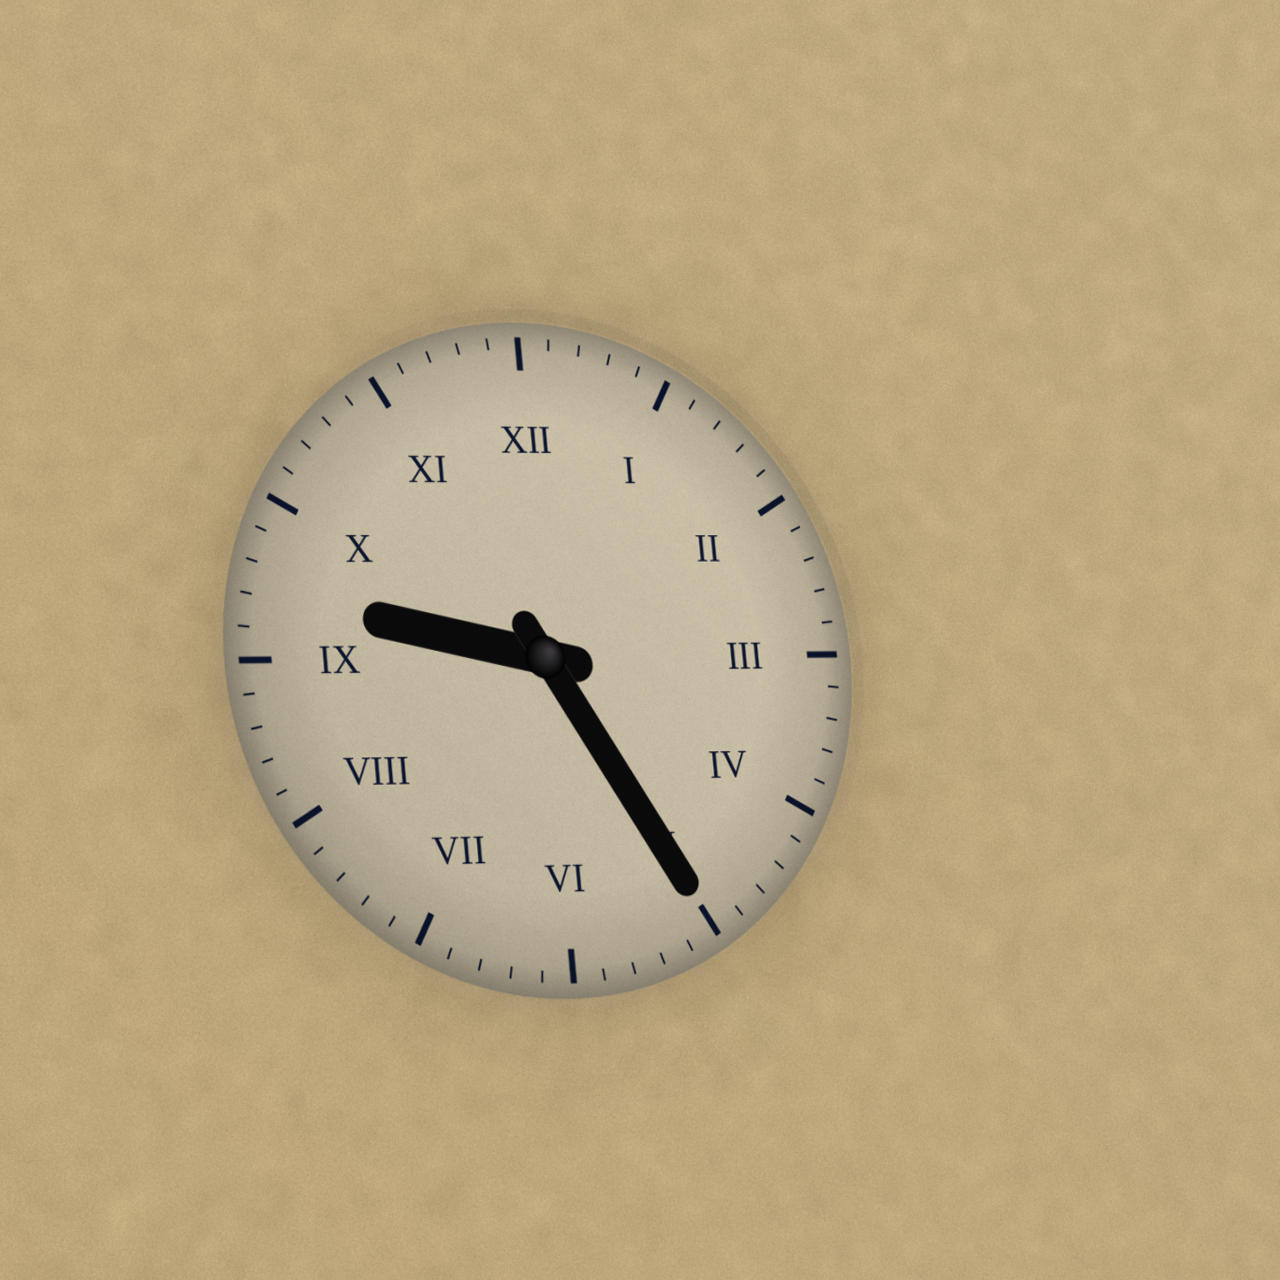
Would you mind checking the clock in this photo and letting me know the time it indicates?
9:25
